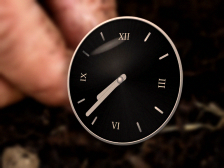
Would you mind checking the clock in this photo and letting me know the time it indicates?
7:37
